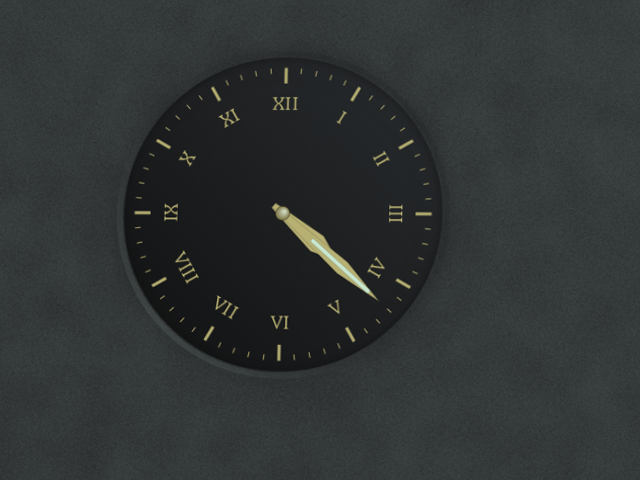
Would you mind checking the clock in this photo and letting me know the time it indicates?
4:22
